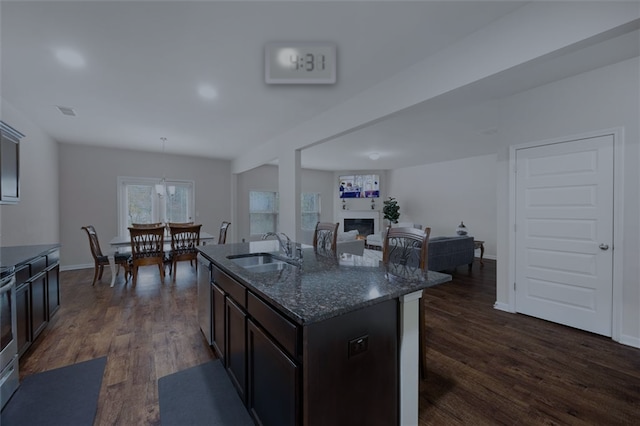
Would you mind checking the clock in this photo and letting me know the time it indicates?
4:31
